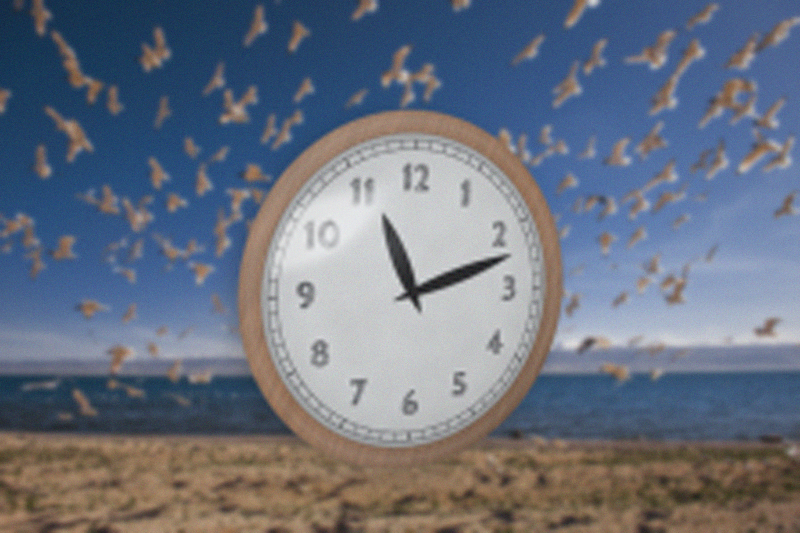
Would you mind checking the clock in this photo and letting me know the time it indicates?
11:12
